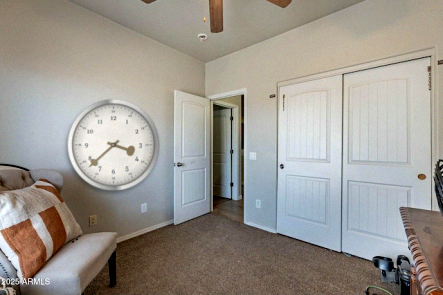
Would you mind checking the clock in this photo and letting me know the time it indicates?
3:38
